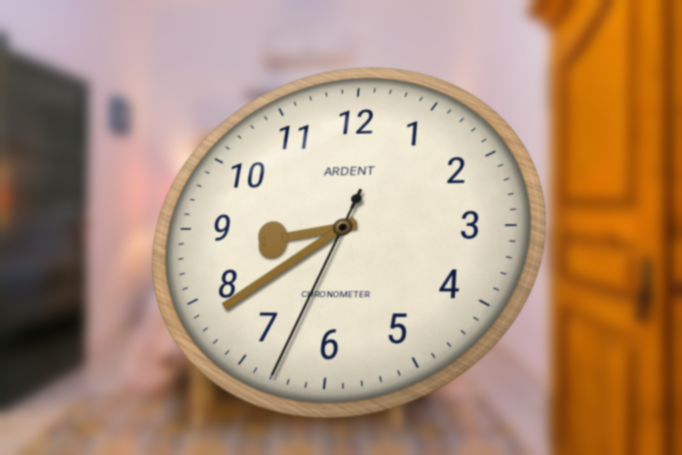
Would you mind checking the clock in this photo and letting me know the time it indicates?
8:38:33
